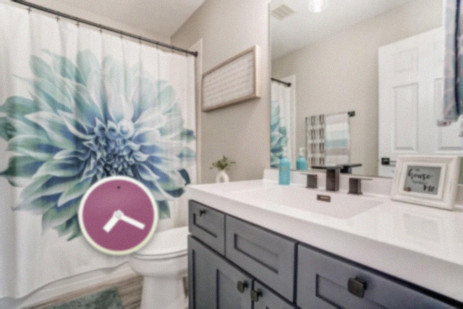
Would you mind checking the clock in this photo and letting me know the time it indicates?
7:19
